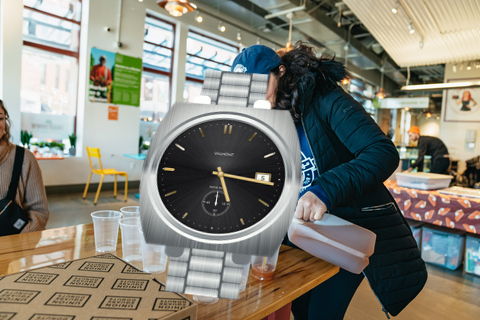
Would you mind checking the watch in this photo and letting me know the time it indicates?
5:16
